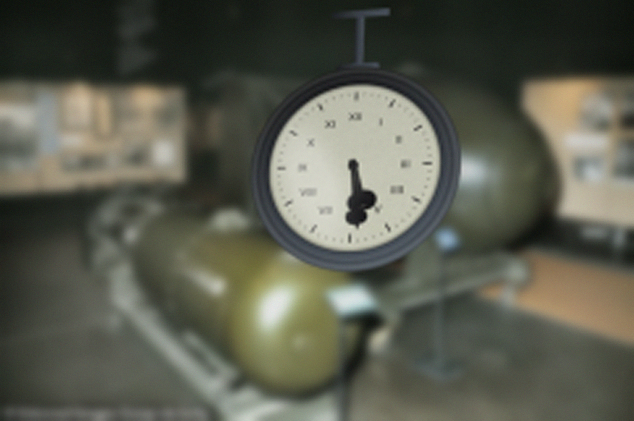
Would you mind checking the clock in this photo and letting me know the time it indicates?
5:29
